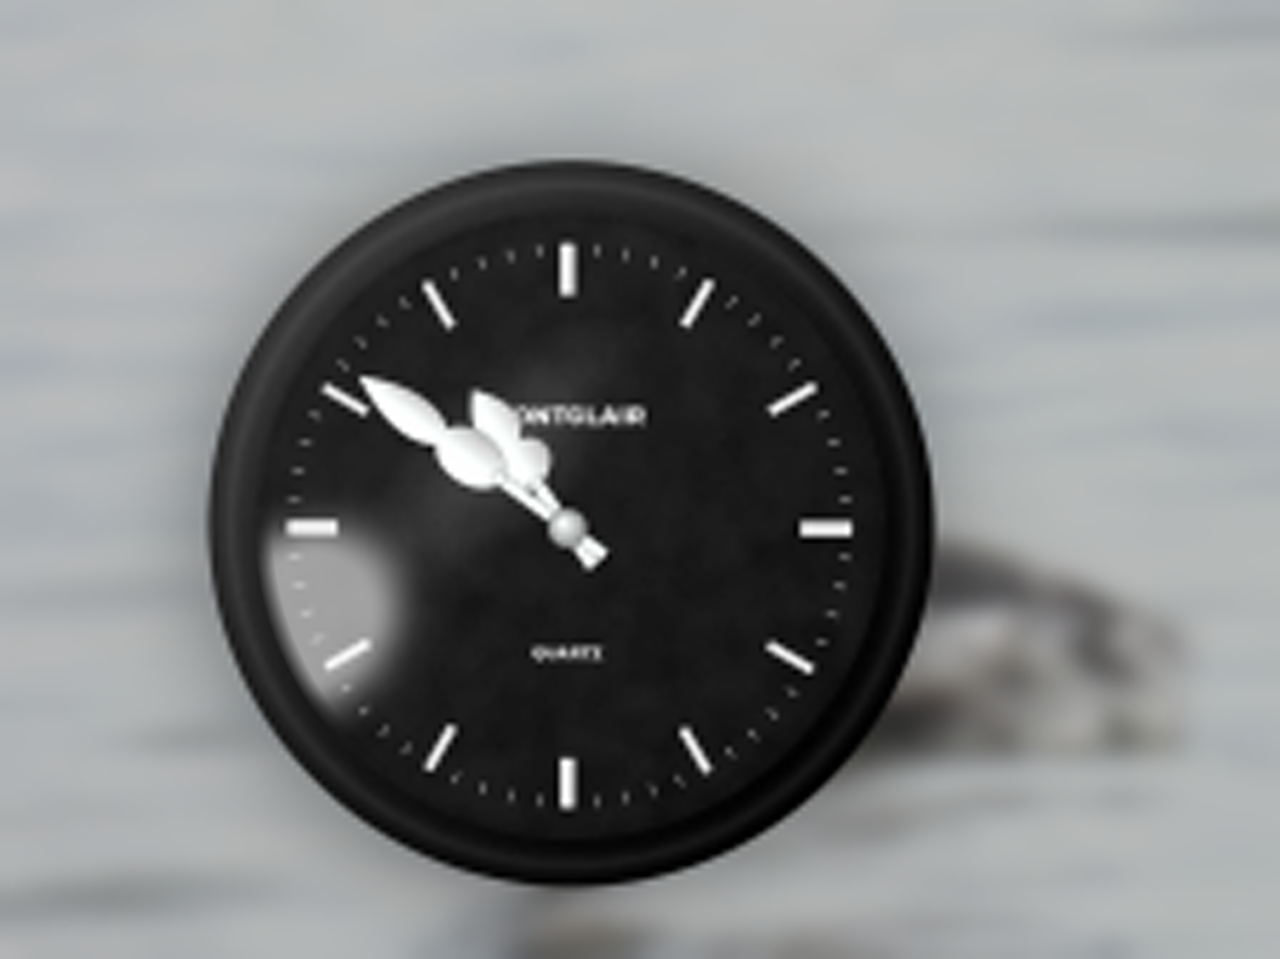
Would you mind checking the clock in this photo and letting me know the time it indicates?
10:51
